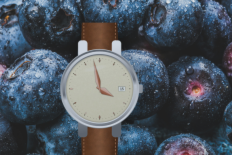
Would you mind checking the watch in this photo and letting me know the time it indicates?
3:58
